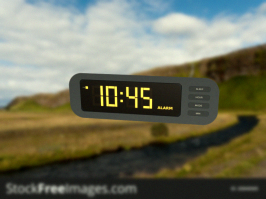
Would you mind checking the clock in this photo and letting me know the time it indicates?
10:45
